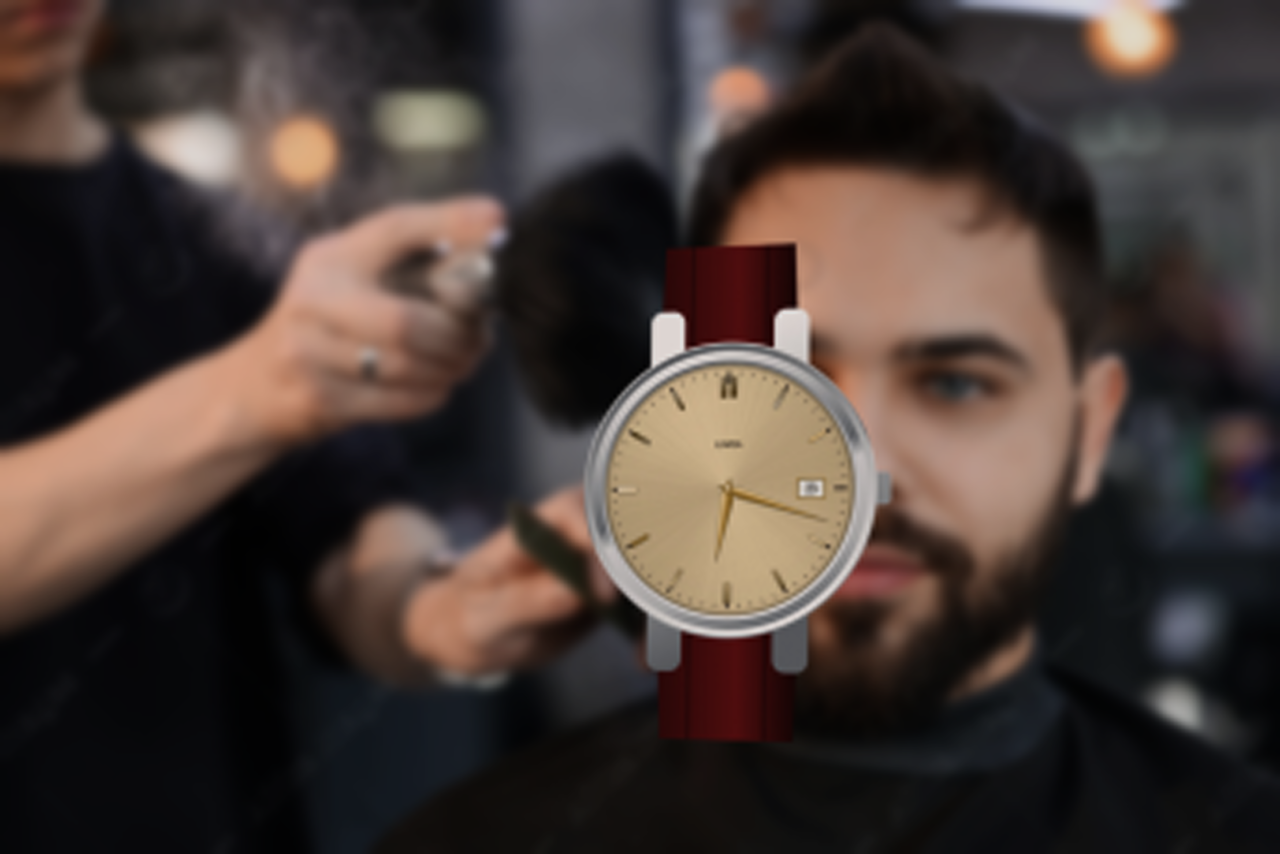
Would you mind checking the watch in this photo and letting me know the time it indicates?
6:18
